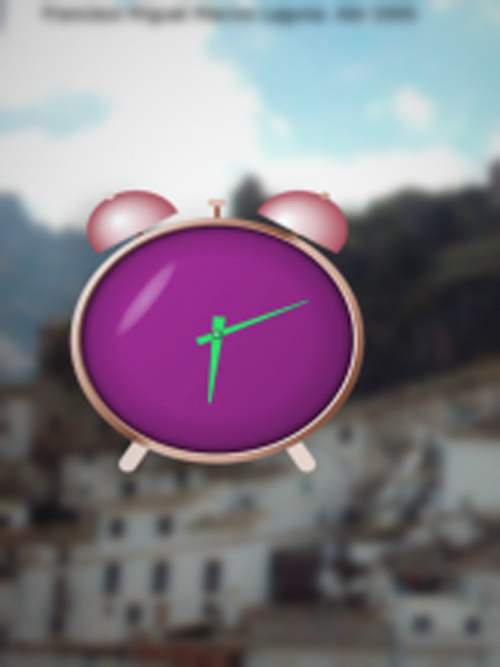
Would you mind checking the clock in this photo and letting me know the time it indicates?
6:11
